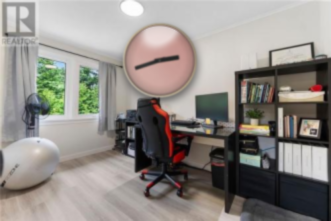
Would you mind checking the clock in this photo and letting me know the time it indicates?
2:42
